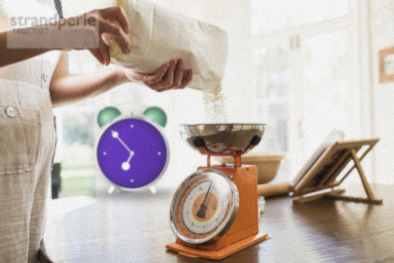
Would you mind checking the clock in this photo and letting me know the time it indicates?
6:53
